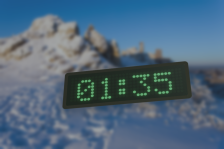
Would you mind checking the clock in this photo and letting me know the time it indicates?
1:35
